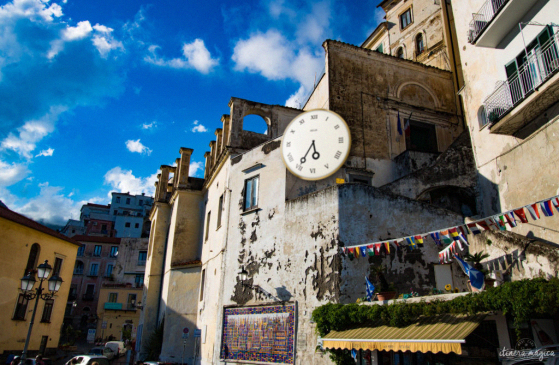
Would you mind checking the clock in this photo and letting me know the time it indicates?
5:35
